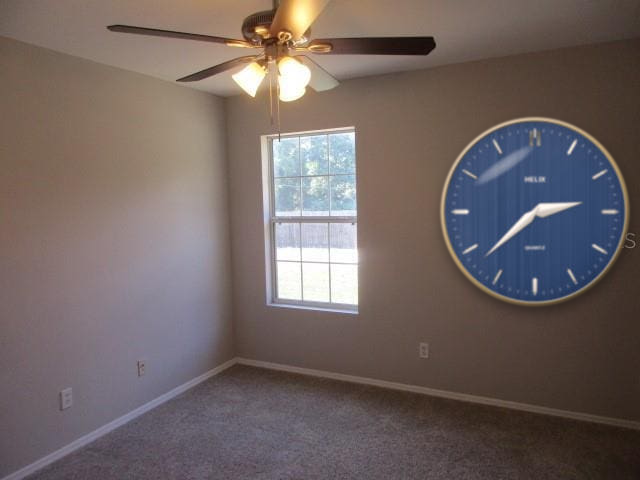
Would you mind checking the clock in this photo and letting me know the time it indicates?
2:38
